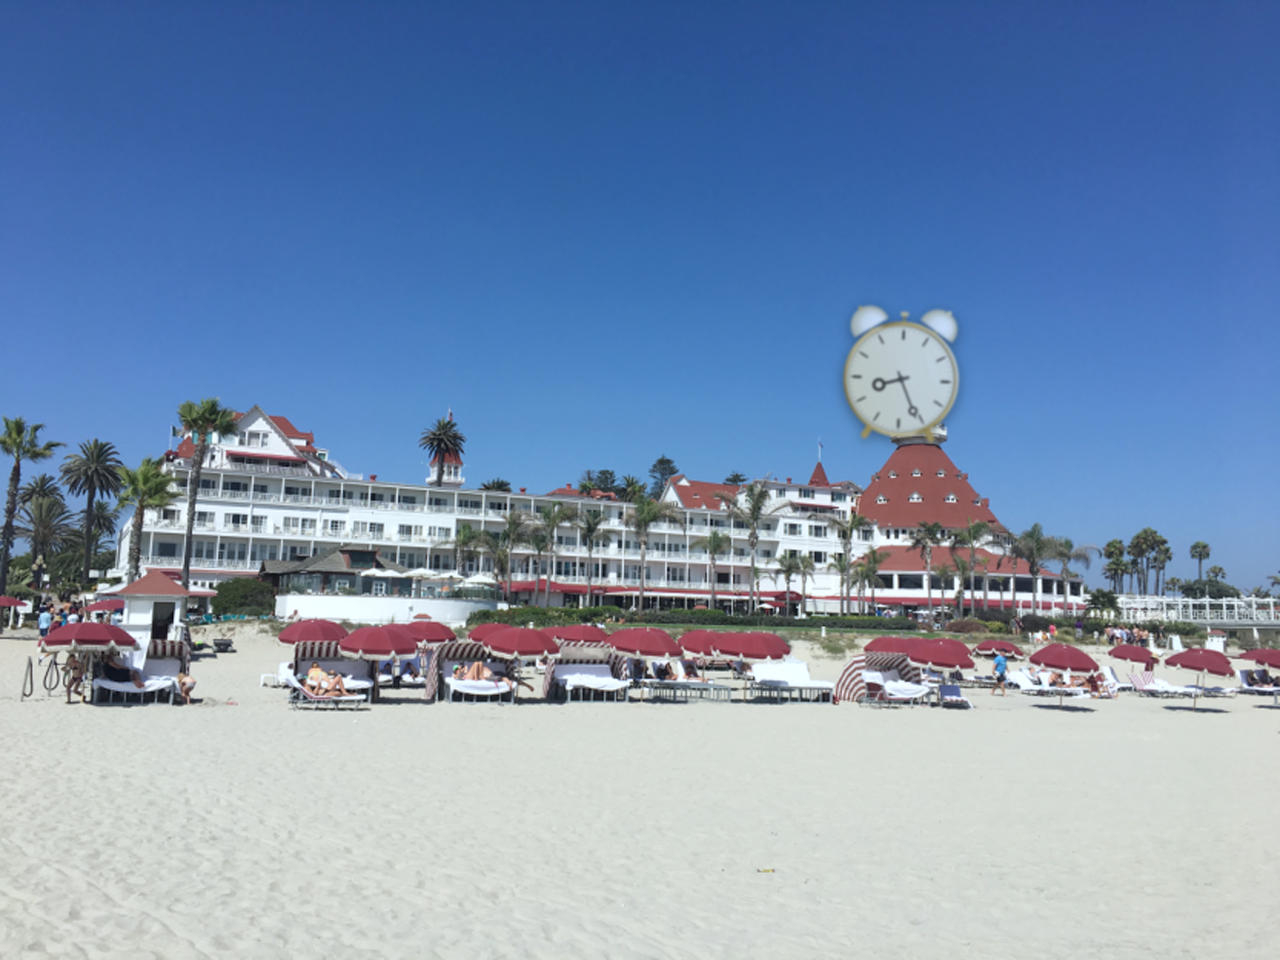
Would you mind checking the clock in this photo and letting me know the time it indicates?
8:26
